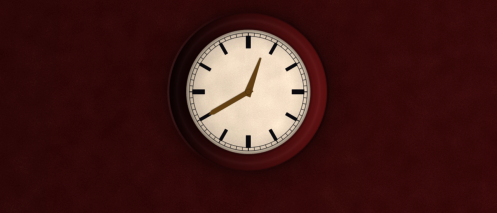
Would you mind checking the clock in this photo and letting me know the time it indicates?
12:40
